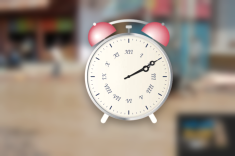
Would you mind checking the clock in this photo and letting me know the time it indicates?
2:10
